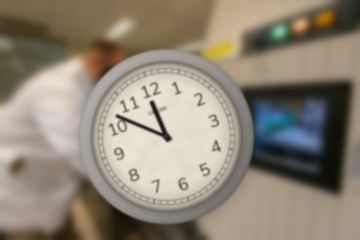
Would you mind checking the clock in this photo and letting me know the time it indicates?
11:52
